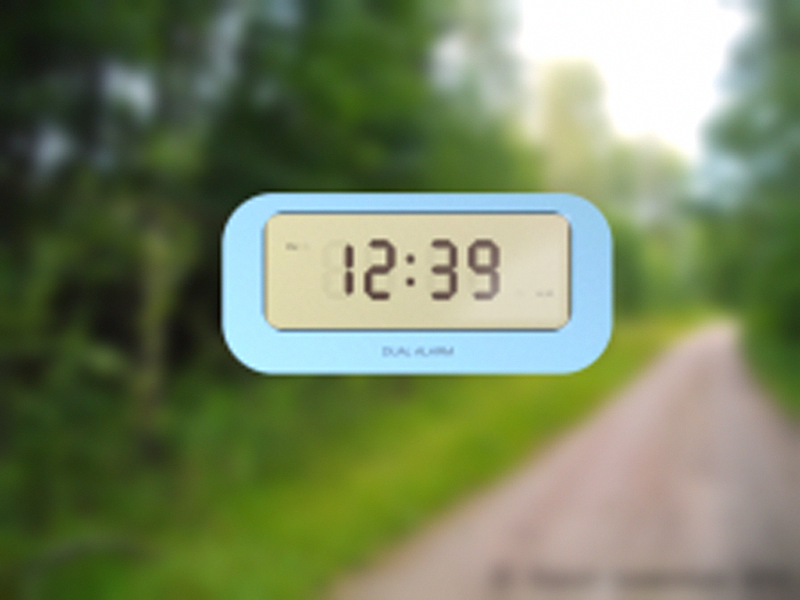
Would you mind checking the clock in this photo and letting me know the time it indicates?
12:39
